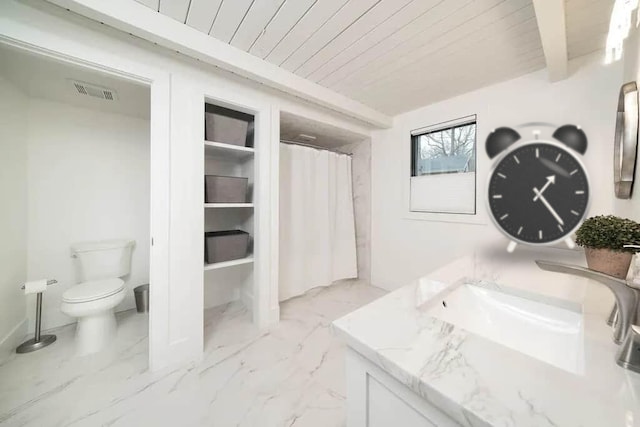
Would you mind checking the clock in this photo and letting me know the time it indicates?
1:24
